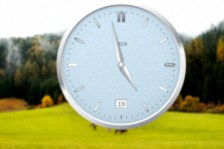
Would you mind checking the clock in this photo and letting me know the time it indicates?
4:58
